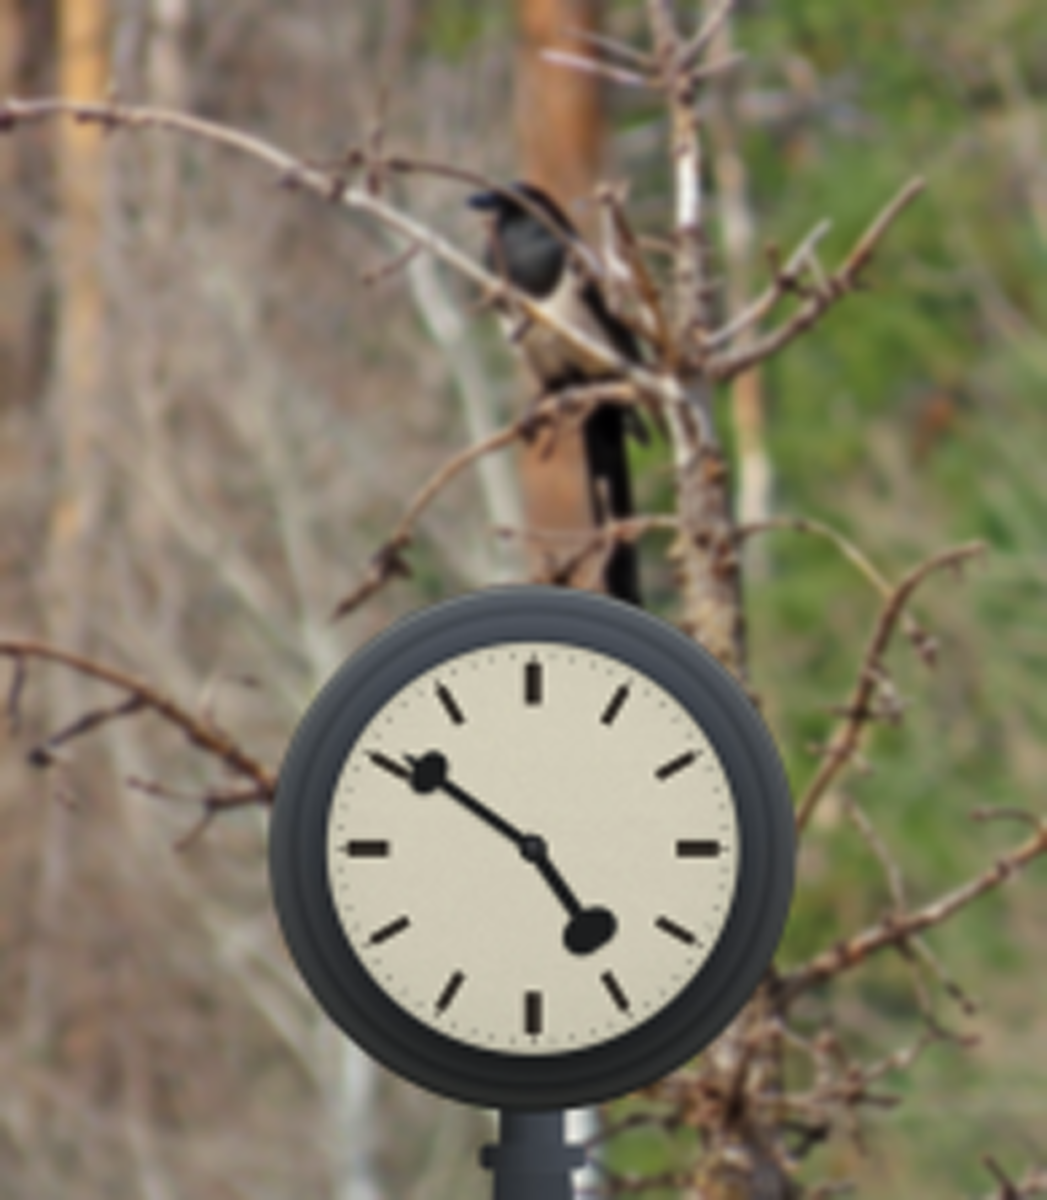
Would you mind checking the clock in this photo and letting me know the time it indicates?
4:51
